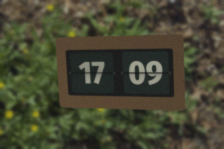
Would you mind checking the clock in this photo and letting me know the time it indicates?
17:09
